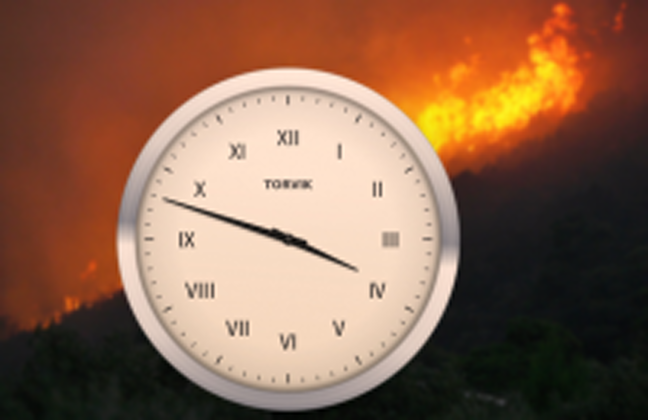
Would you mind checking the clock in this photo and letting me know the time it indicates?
3:48
